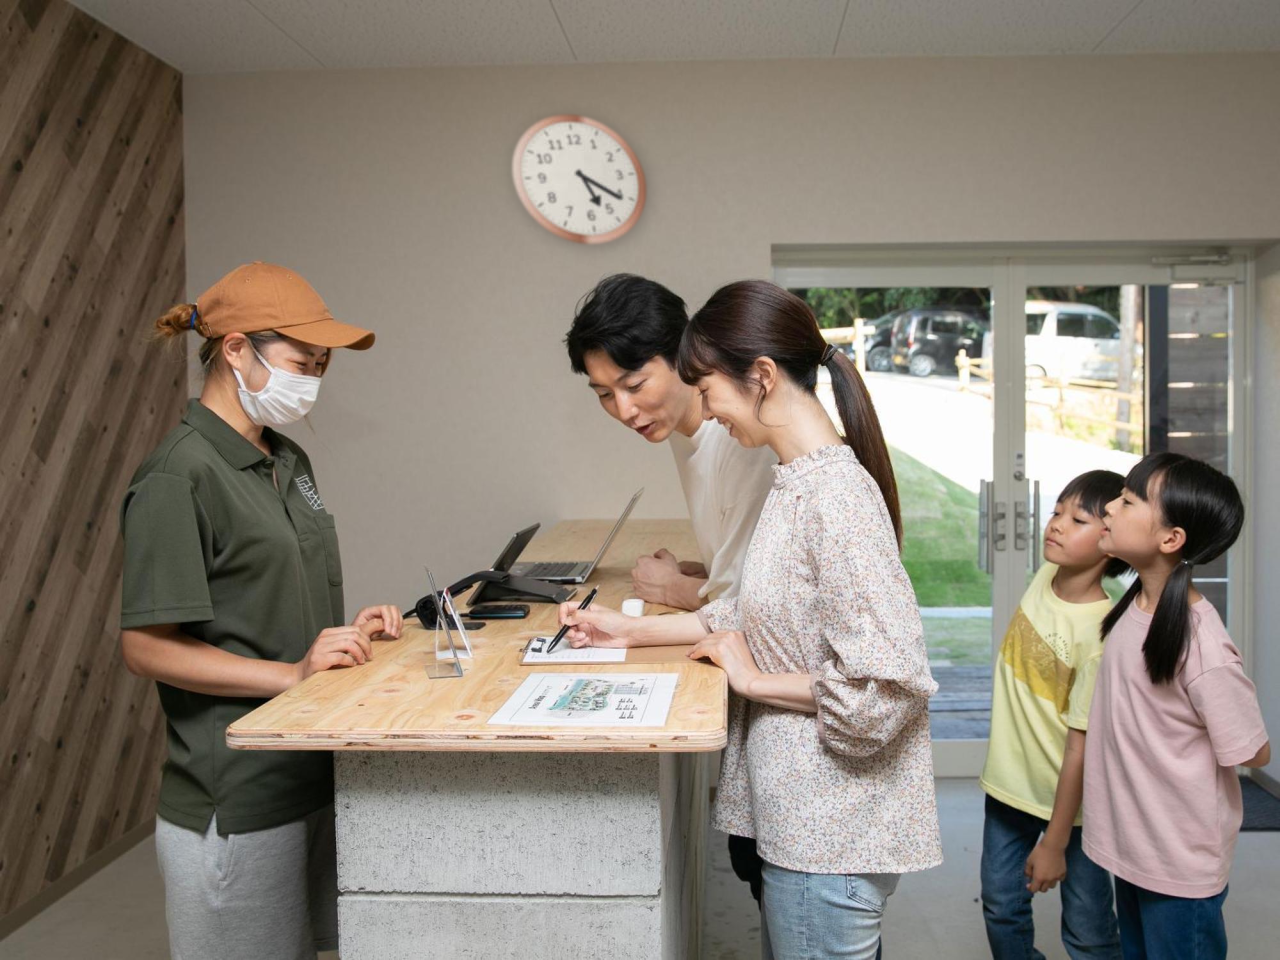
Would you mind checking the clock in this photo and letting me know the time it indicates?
5:21
